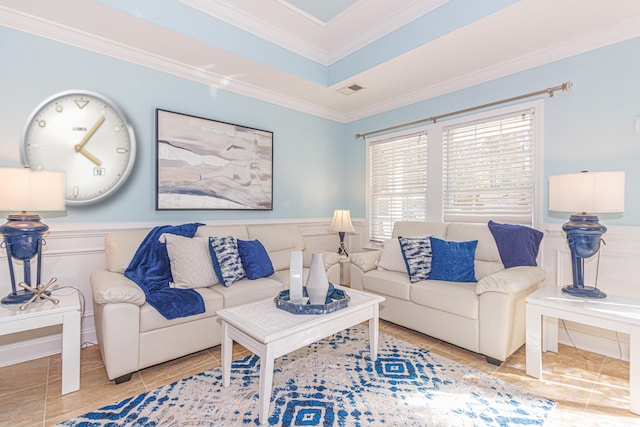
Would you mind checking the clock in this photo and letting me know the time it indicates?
4:06
